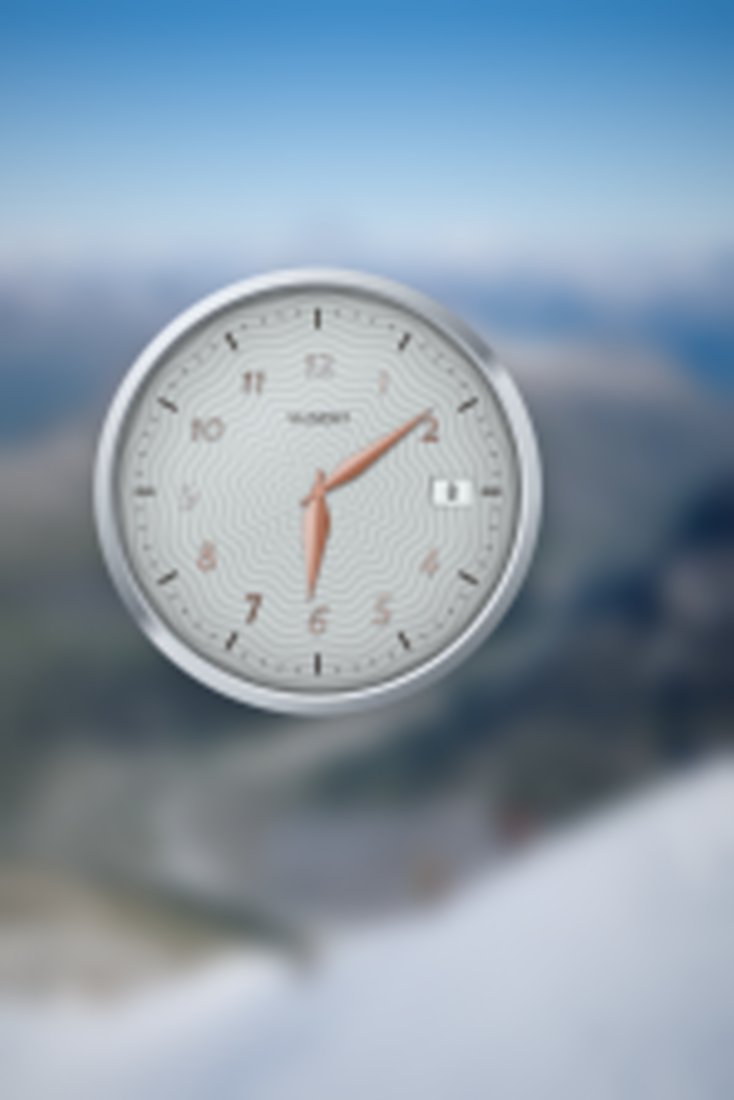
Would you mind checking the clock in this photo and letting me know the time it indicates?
6:09
